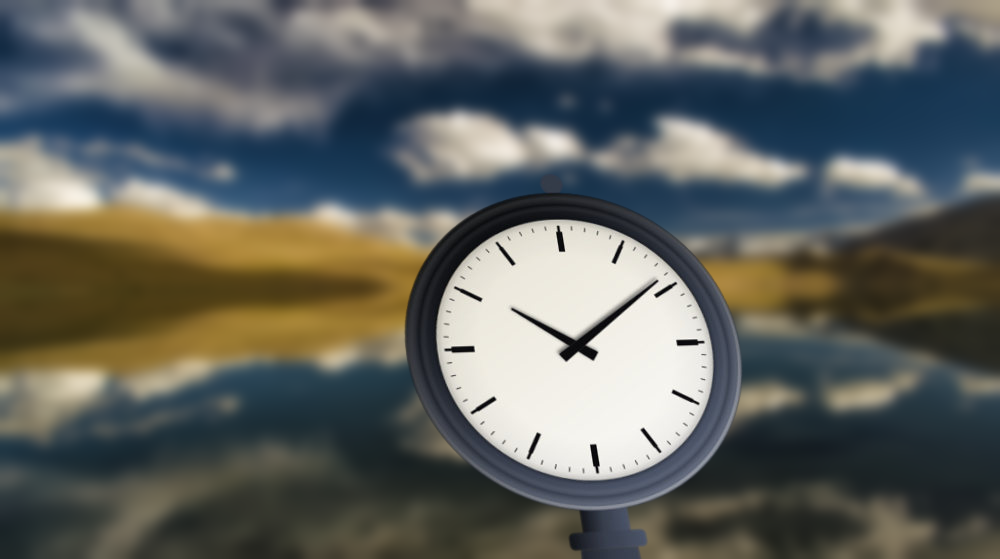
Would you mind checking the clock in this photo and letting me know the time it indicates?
10:09
